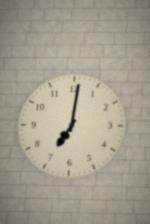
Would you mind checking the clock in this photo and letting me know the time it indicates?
7:01
